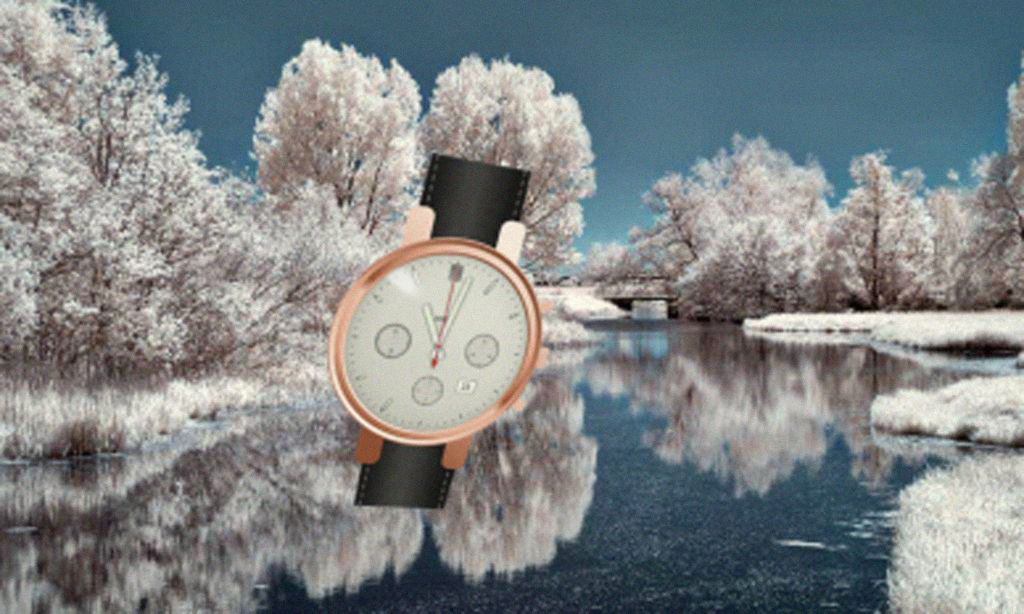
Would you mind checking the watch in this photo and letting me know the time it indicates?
11:02
